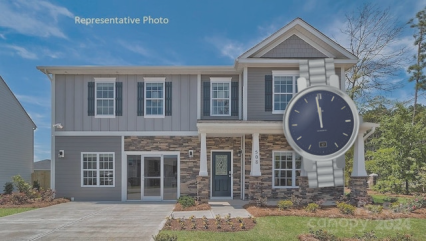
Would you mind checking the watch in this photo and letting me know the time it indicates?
11:59
